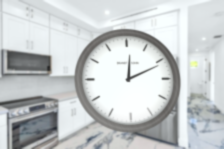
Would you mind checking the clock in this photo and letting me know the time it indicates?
12:11
